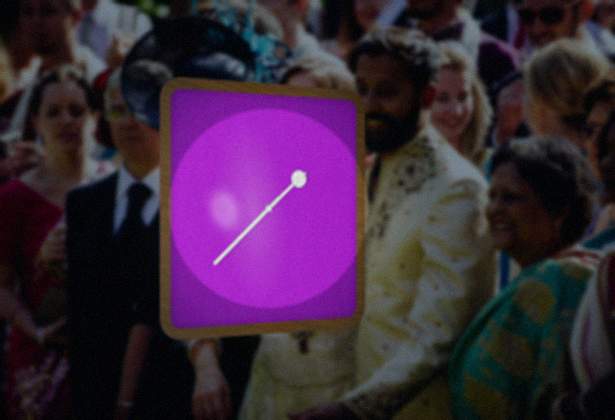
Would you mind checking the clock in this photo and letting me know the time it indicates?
1:38
